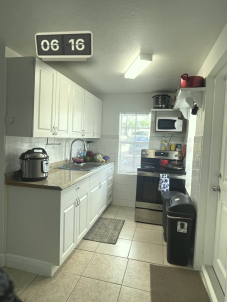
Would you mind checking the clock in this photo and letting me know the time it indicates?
6:16
